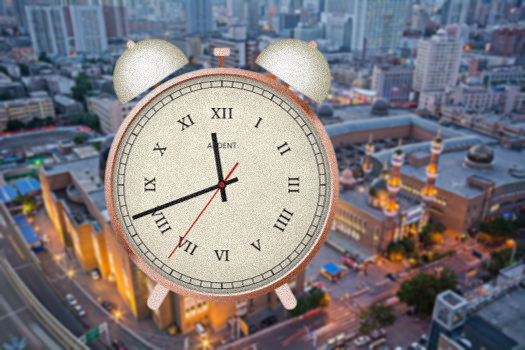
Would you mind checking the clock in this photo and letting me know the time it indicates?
11:41:36
